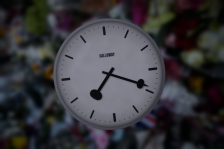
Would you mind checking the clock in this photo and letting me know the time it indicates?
7:19
